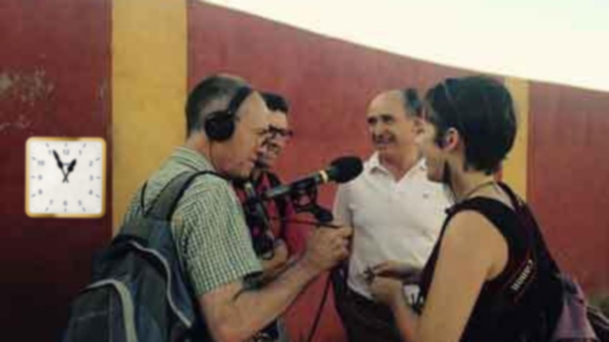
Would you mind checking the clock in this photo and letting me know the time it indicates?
12:56
